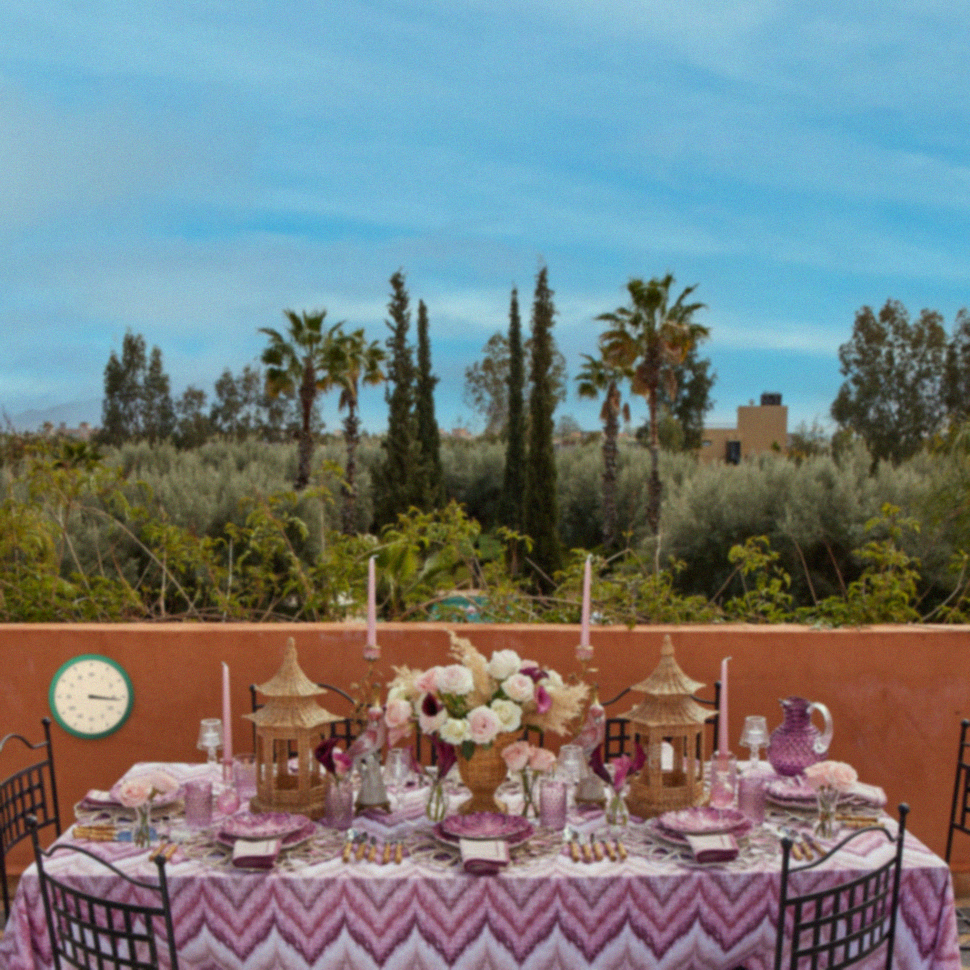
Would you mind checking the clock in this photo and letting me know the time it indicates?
3:16
